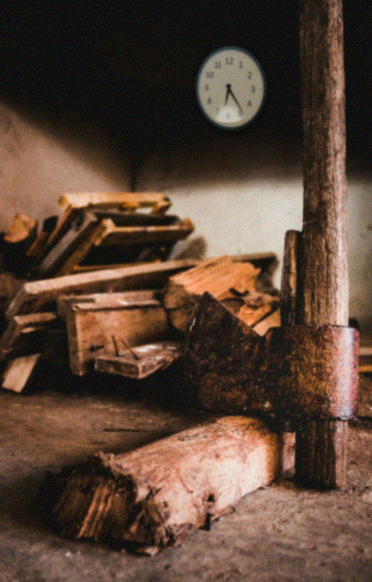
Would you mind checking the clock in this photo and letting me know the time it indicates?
6:24
